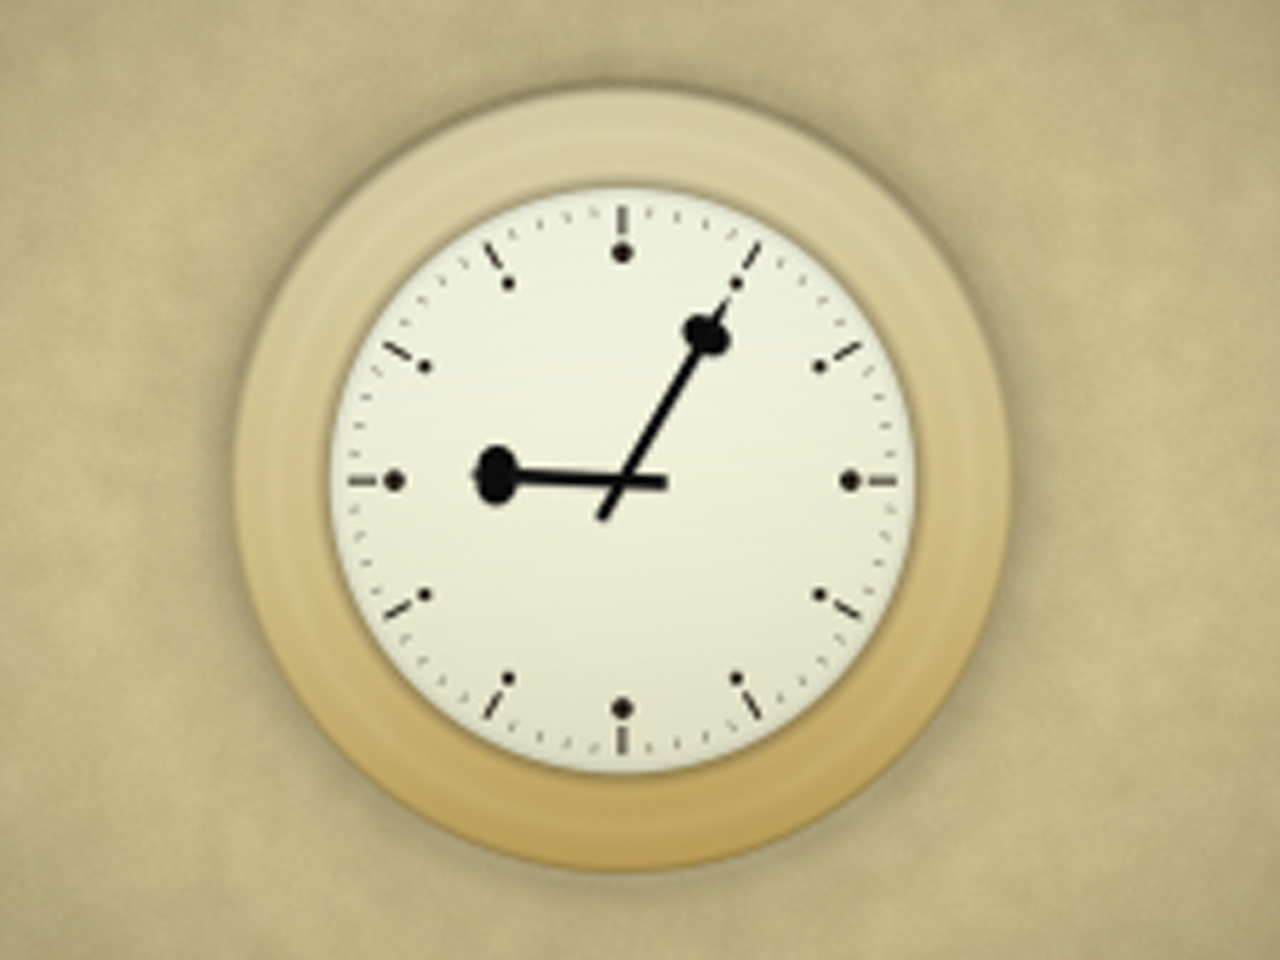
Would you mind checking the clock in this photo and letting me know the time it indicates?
9:05
